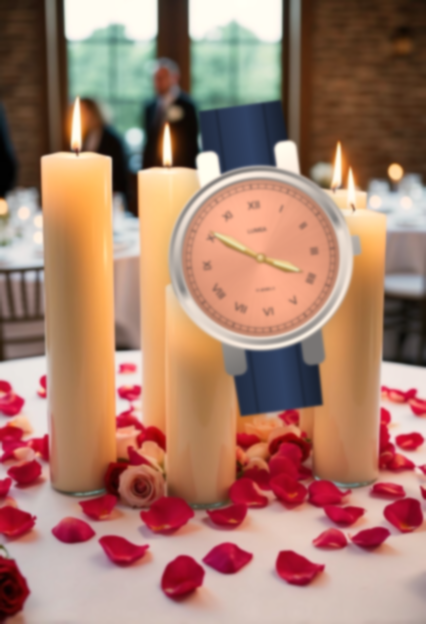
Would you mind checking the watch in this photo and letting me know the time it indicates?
3:51
